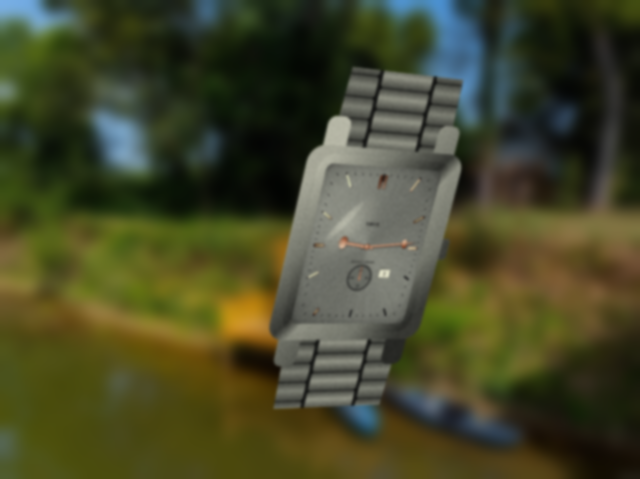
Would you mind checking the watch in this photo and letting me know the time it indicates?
9:14
